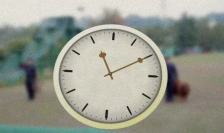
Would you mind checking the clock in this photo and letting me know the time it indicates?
11:10
